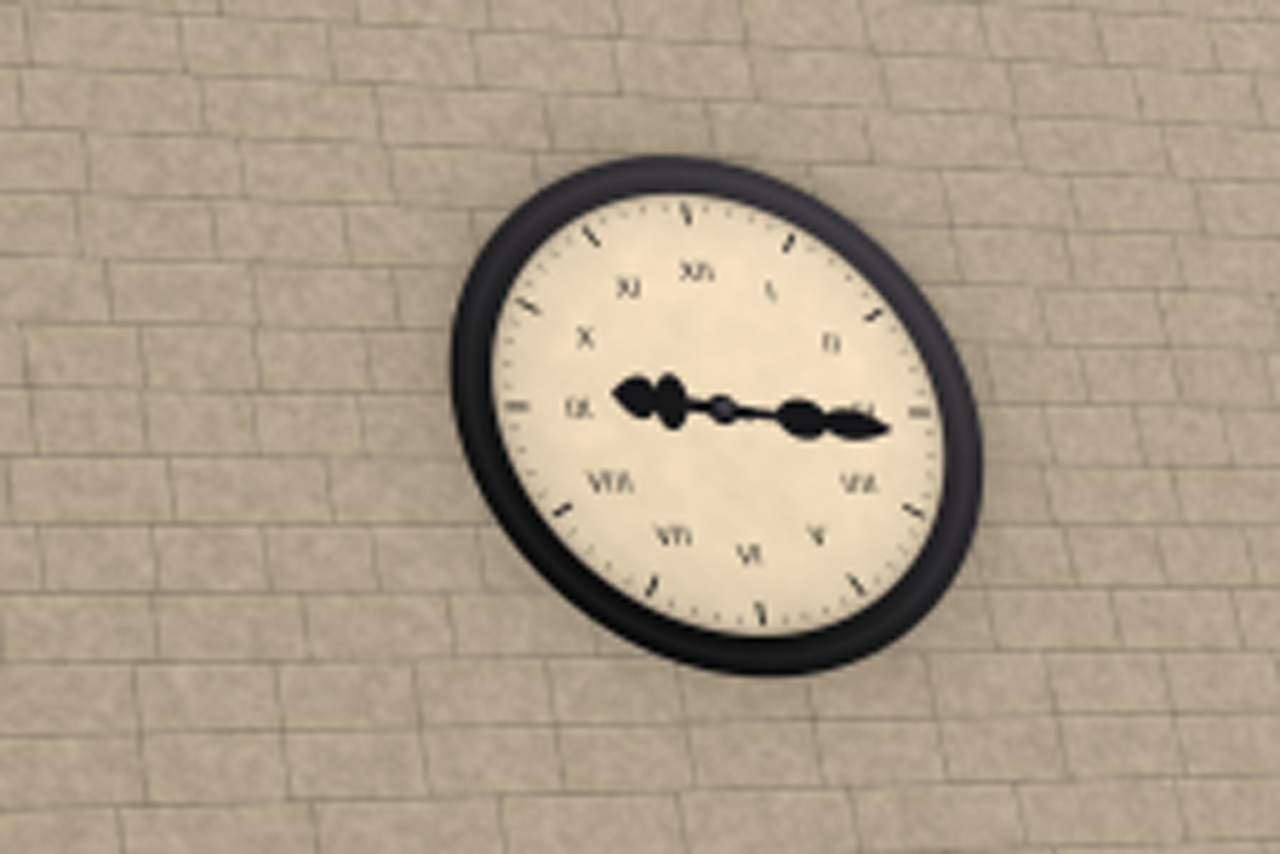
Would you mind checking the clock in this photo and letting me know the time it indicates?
9:16
